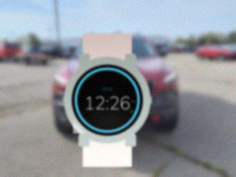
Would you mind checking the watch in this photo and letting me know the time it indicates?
12:26
